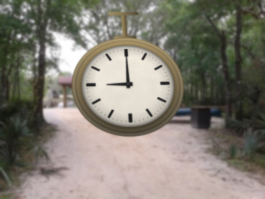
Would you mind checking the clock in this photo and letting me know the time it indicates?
9:00
